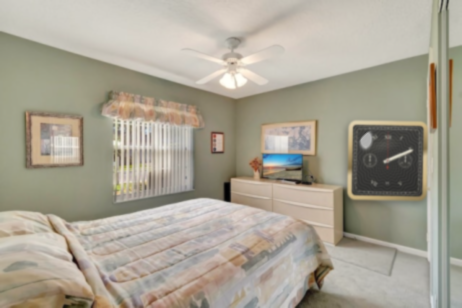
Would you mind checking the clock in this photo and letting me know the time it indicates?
2:11
